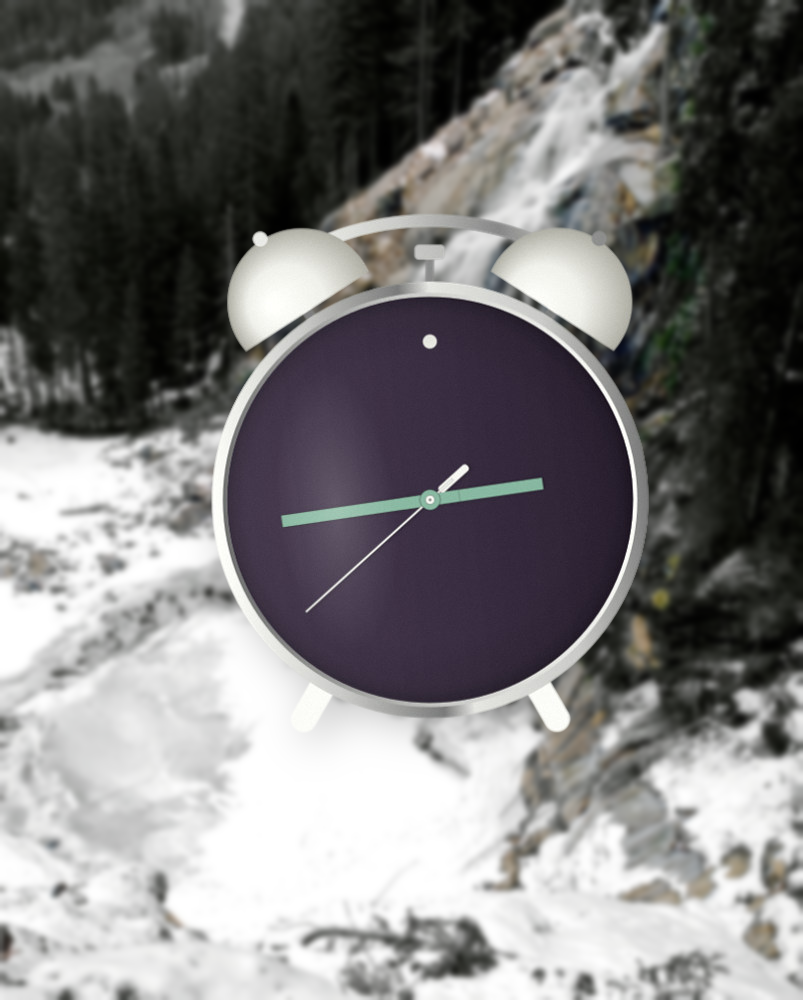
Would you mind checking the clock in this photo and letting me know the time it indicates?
2:43:38
